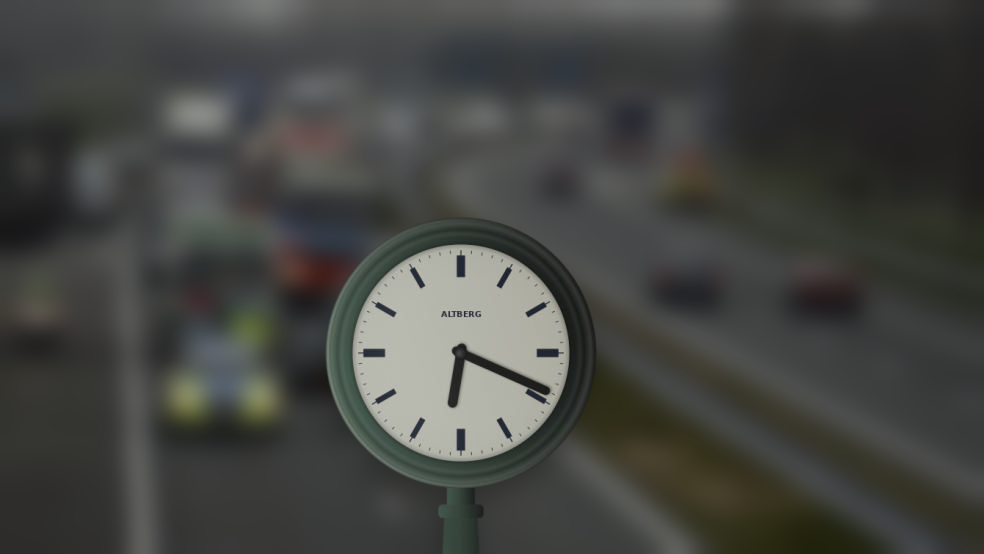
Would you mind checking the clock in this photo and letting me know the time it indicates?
6:19
